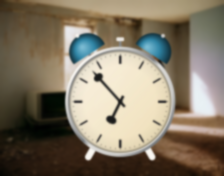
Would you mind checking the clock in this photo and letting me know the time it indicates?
6:53
